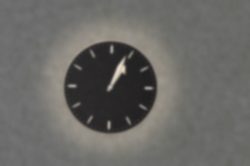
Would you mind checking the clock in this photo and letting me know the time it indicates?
1:04
